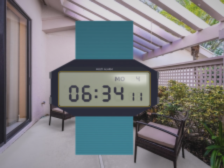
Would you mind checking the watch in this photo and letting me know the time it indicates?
6:34:11
